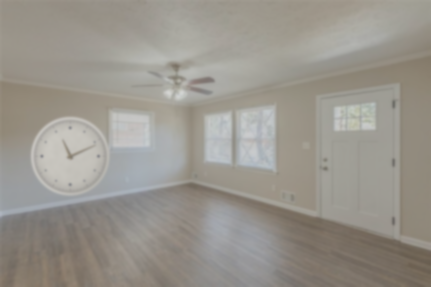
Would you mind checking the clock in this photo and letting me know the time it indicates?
11:11
